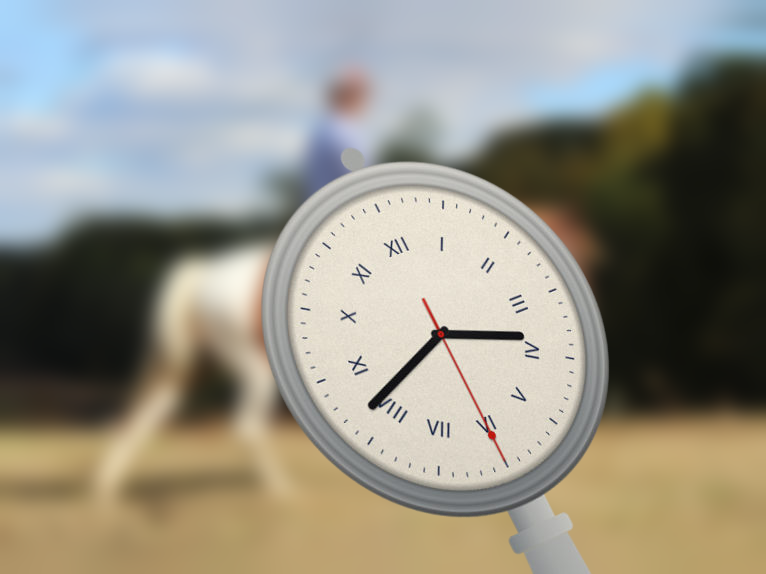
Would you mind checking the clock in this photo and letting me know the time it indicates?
3:41:30
